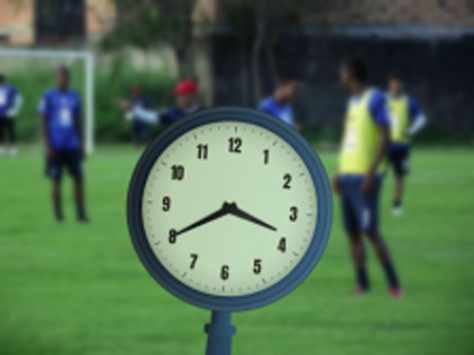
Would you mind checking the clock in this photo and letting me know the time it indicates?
3:40
